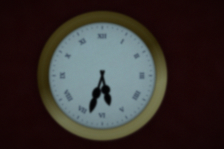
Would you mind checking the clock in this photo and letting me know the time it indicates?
5:33
